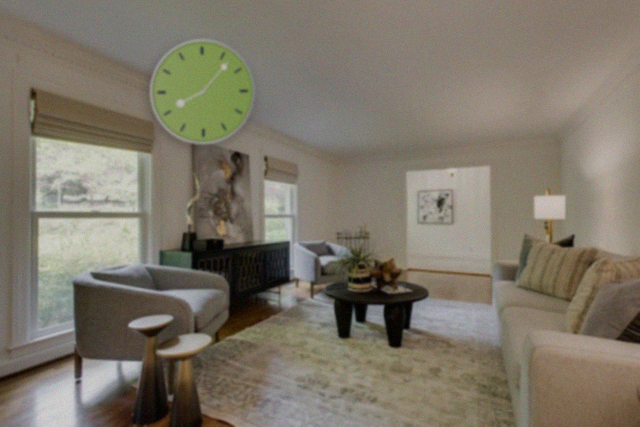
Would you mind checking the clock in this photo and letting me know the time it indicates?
8:07
